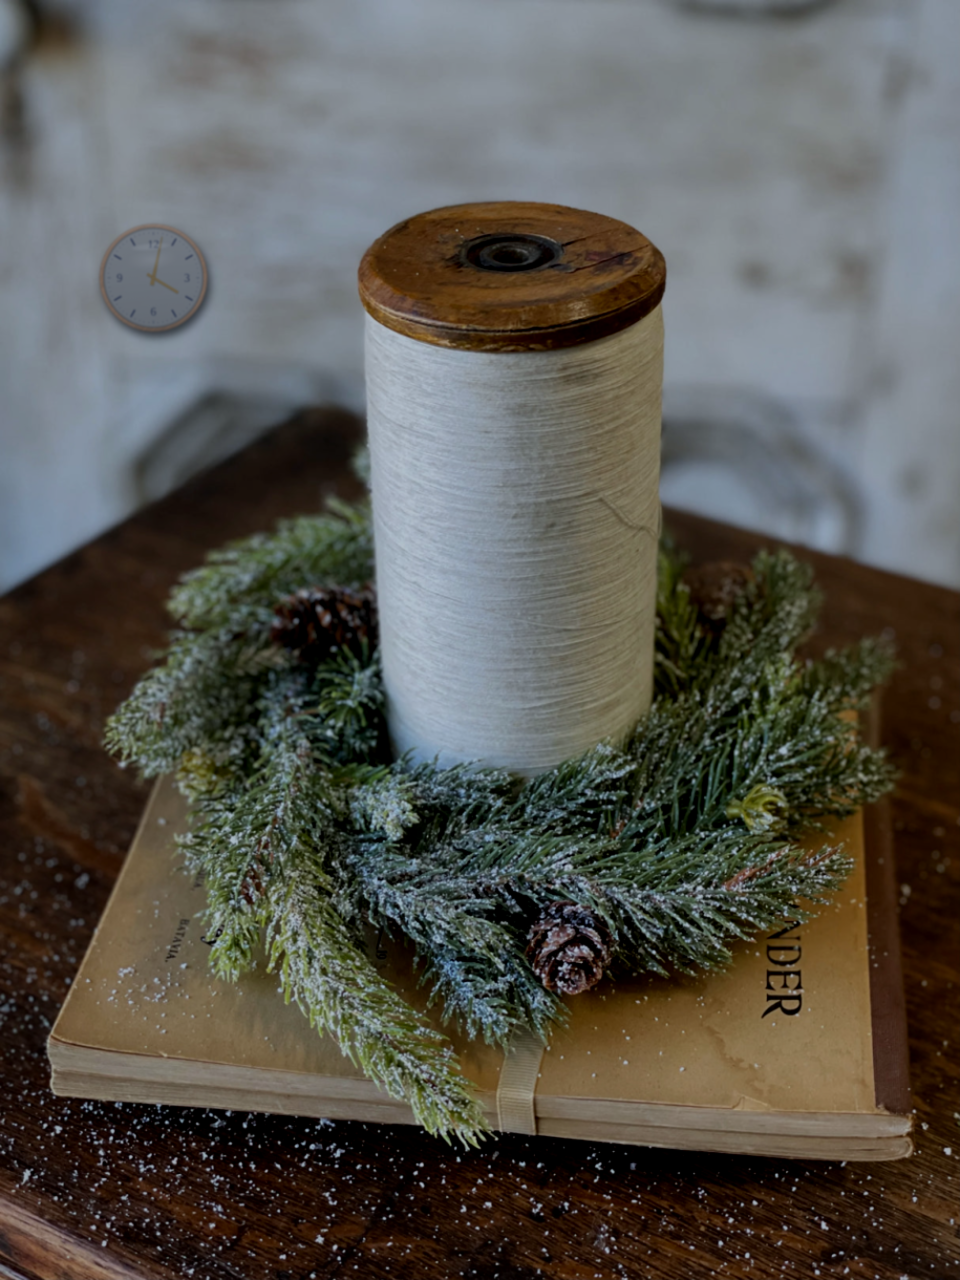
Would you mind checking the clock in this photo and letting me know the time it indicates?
4:02
